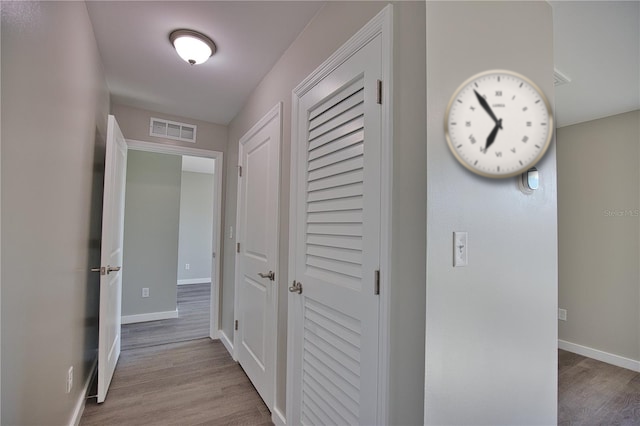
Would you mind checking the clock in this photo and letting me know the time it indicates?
6:54
